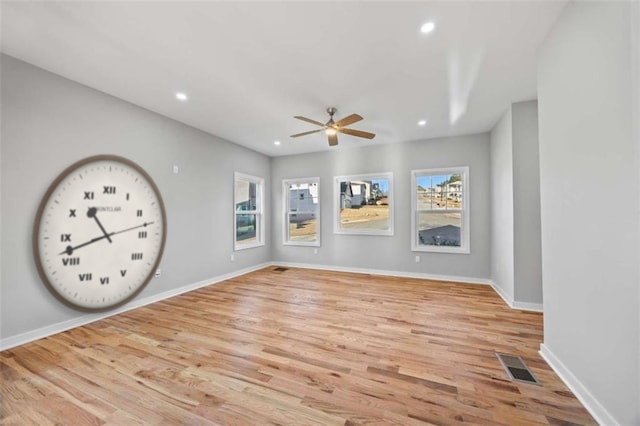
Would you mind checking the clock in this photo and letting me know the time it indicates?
10:42:13
